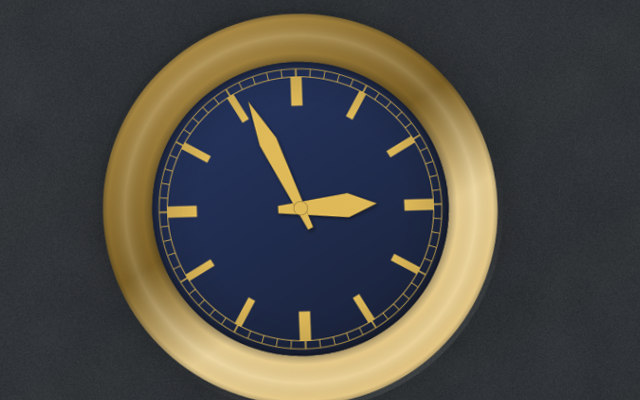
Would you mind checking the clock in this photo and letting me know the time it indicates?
2:56
